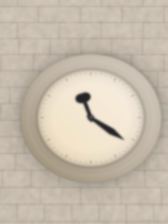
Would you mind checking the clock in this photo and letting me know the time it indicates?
11:21
